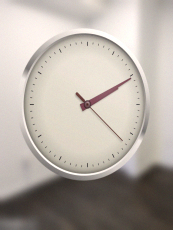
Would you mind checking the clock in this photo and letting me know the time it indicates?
2:10:22
